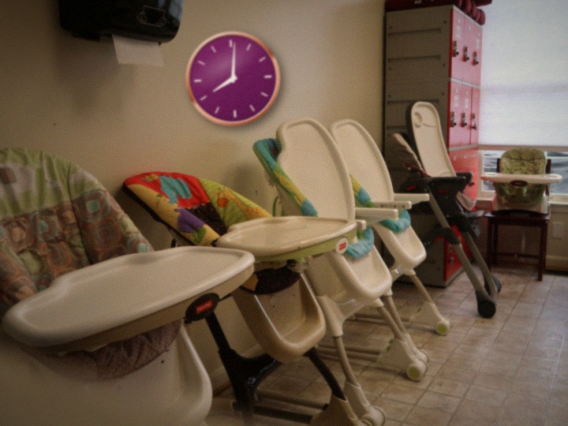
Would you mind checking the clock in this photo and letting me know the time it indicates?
8:01
